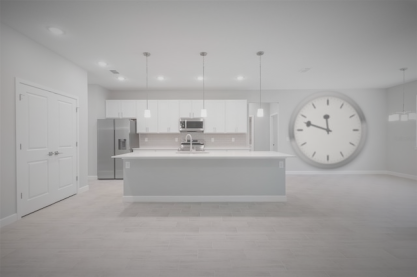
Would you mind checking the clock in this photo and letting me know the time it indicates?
11:48
